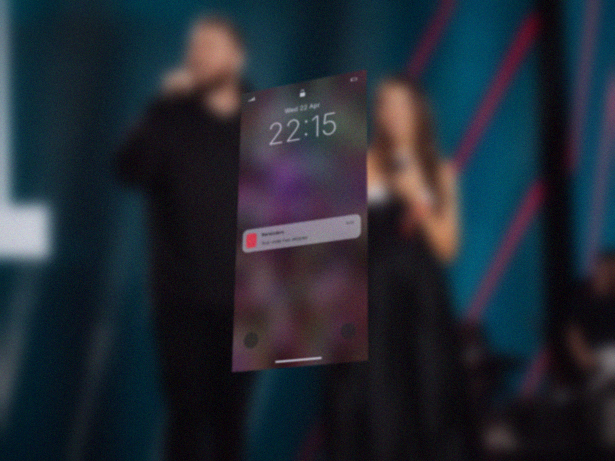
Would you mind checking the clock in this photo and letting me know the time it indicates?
22:15
